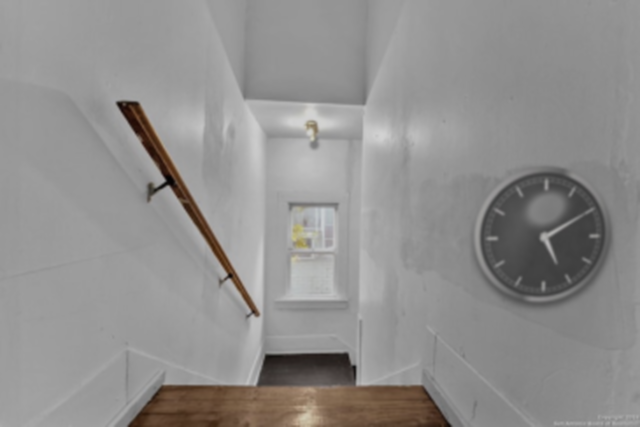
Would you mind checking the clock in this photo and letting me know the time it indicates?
5:10
